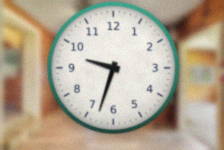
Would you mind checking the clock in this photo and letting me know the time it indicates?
9:33
